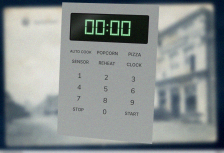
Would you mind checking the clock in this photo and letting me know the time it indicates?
0:00
